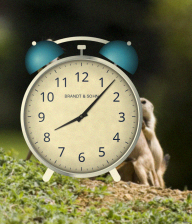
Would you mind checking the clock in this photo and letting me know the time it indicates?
8:07
